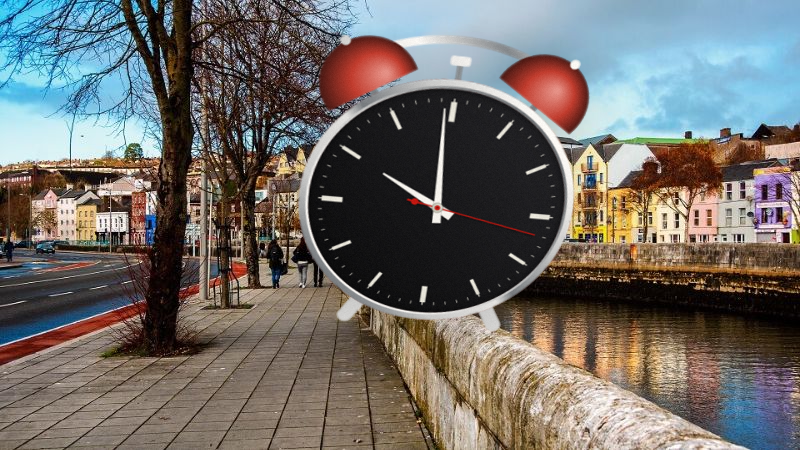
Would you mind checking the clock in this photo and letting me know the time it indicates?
9:59:17
